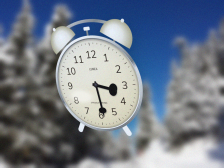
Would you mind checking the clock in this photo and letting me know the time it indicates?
3:29
